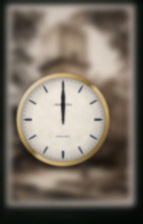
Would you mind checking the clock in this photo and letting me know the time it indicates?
12:00
